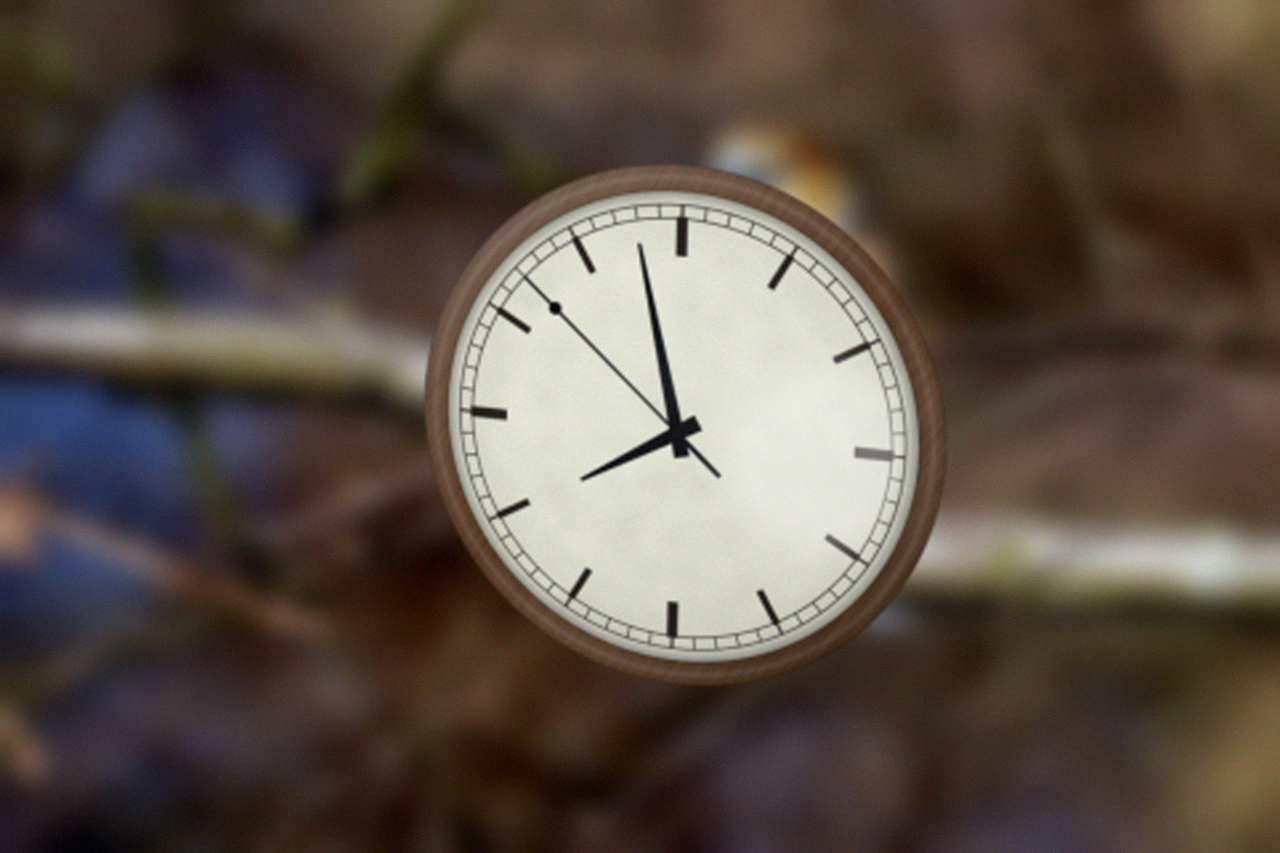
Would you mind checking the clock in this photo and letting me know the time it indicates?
7:57:52
